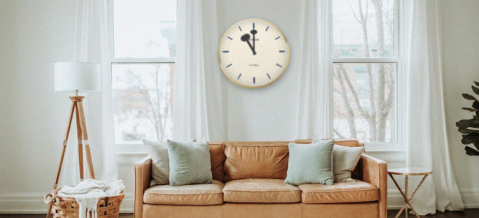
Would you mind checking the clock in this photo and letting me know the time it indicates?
11:00
